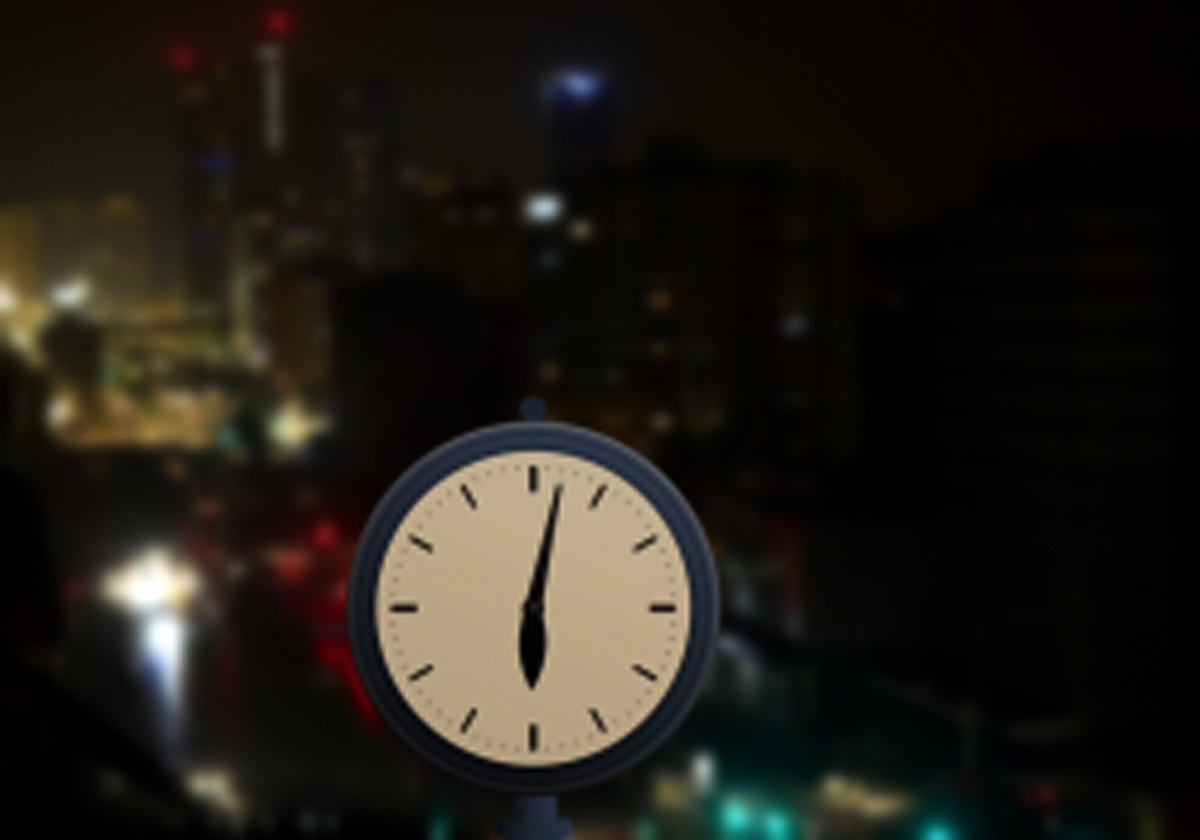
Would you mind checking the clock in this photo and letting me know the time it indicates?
6:02
